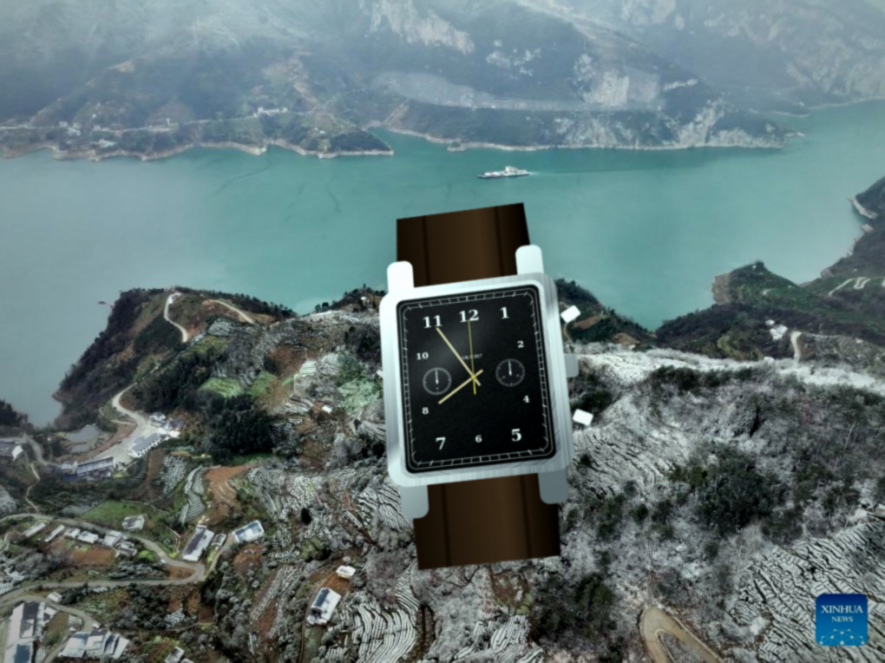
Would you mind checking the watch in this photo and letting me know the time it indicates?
7:55
